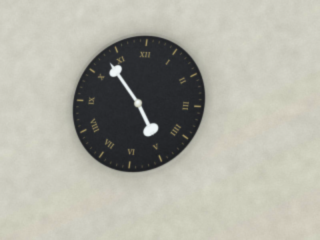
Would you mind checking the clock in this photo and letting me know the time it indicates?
4:53
